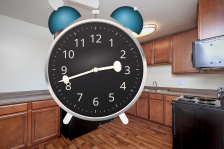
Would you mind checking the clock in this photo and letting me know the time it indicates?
2:42
